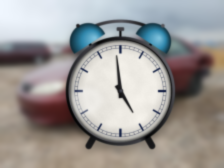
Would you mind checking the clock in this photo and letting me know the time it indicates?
4:59
